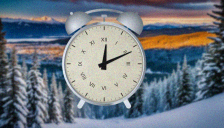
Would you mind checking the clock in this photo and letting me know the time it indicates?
12:11
